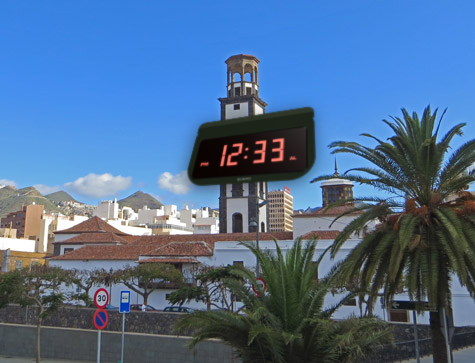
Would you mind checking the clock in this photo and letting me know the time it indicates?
12:33
